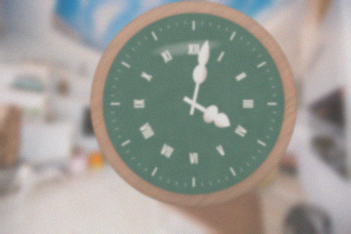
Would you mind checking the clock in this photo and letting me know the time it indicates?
4:02
